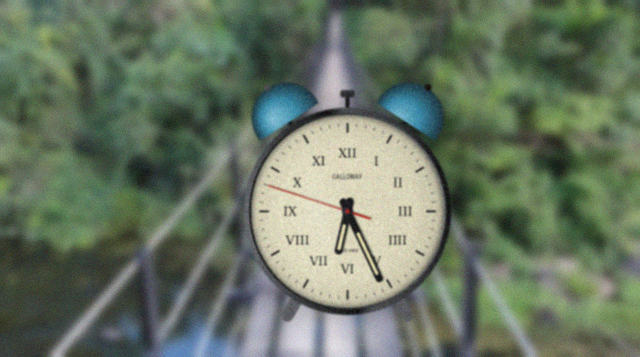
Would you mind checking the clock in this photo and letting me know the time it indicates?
6:25:48
